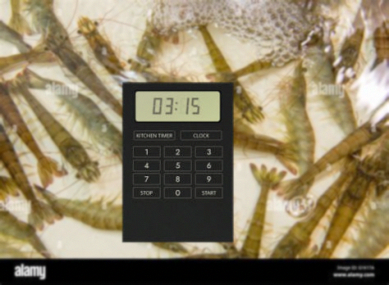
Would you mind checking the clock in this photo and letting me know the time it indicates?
3:15
